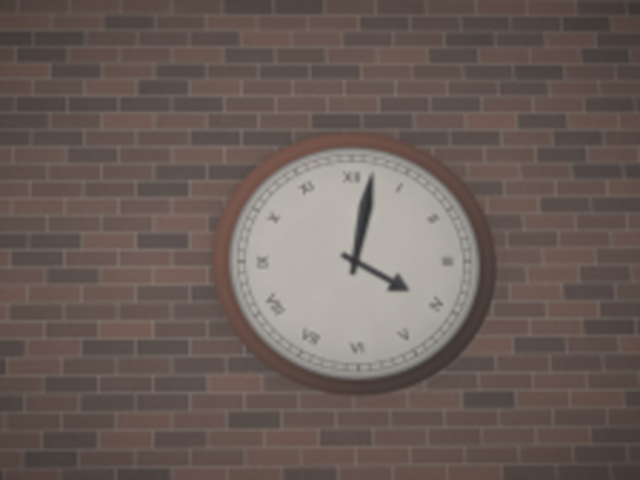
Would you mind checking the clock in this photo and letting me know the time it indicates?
4:02
